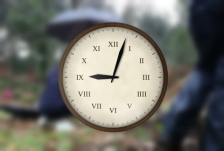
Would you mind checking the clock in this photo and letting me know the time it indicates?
9:03
